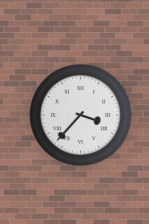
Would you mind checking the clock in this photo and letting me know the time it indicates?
3:37
